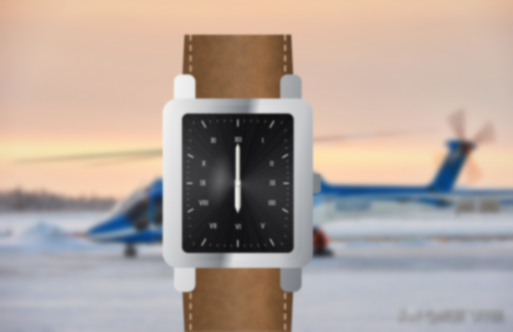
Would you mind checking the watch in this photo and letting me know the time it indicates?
6:00
